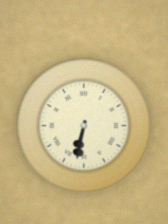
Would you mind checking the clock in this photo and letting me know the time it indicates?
6:32
